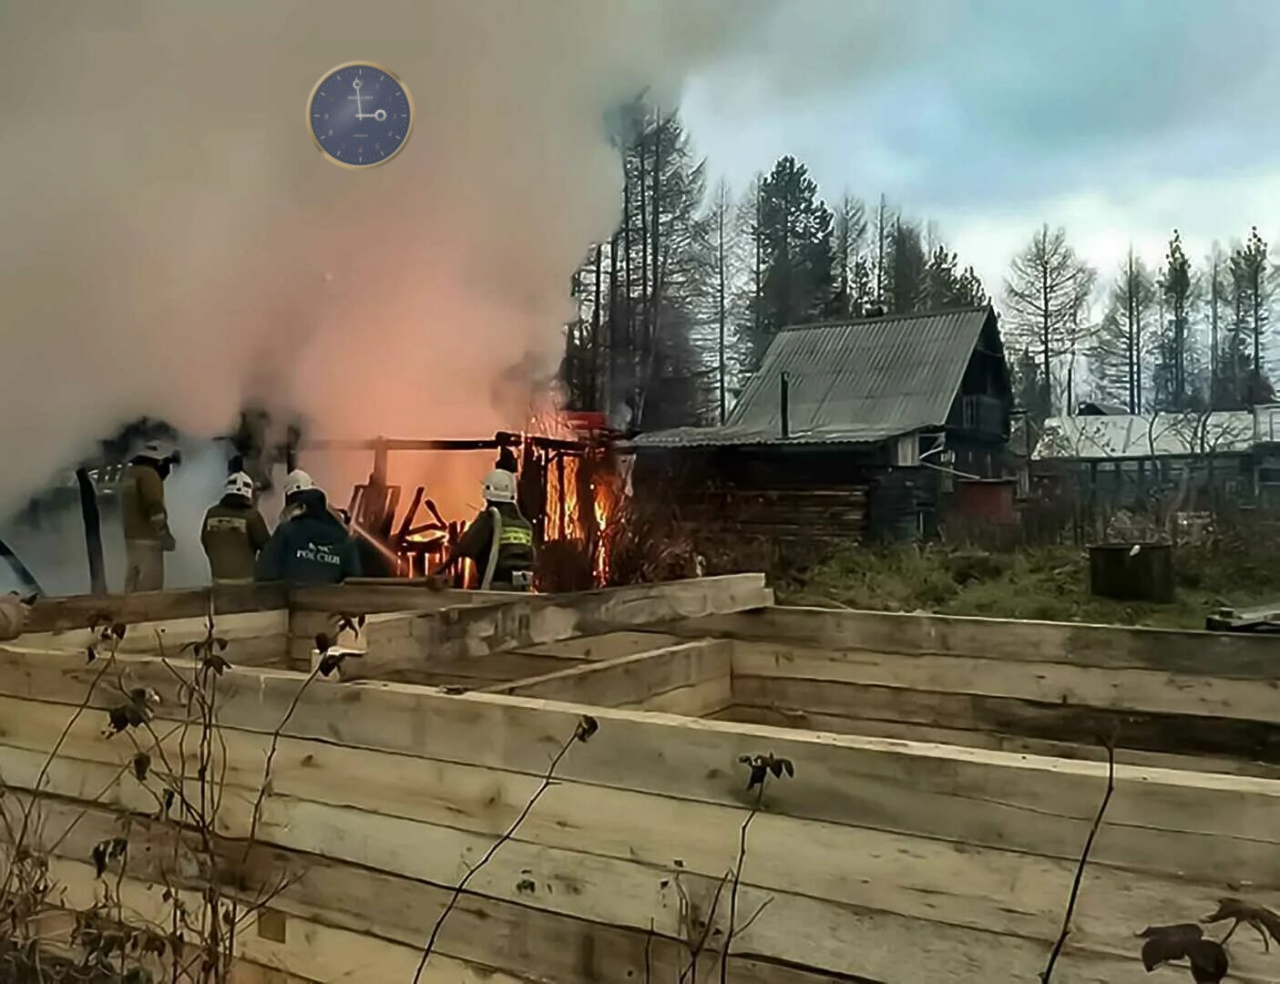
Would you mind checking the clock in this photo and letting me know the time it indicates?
2:59
